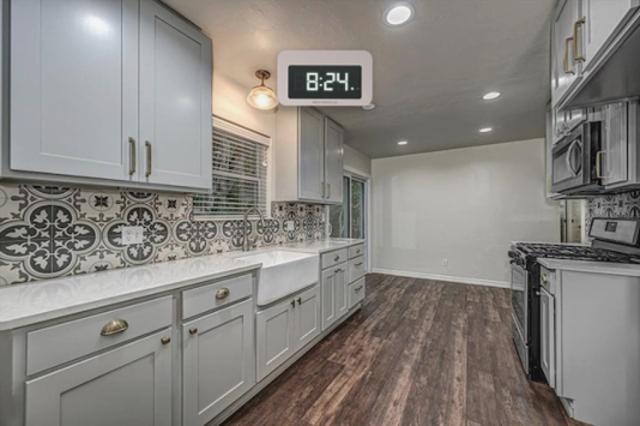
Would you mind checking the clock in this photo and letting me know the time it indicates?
8:24
